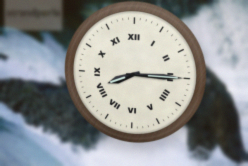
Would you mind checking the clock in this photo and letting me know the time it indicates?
8:15
